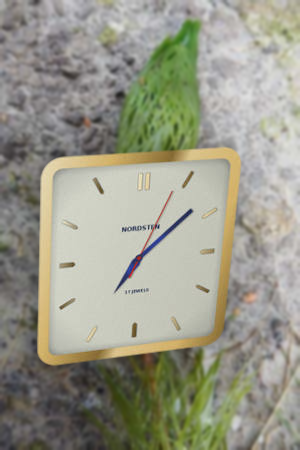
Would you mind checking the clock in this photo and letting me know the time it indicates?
7:08:04
